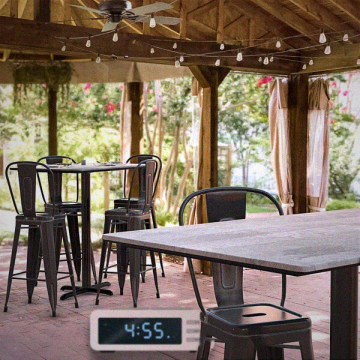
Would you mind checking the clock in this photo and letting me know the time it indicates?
4:55
